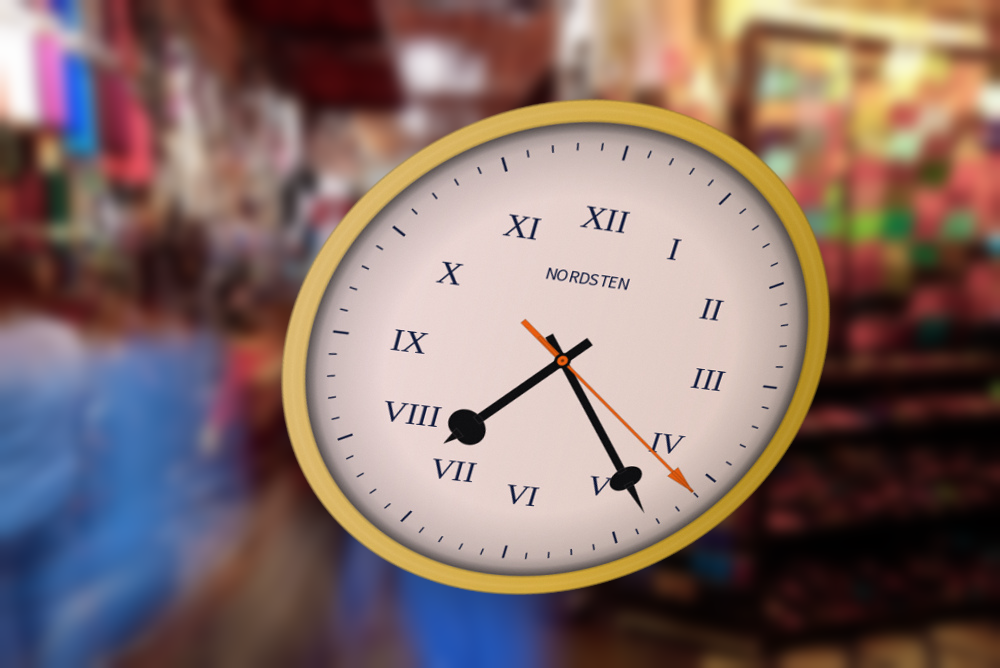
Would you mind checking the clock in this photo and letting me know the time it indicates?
7:23:21
